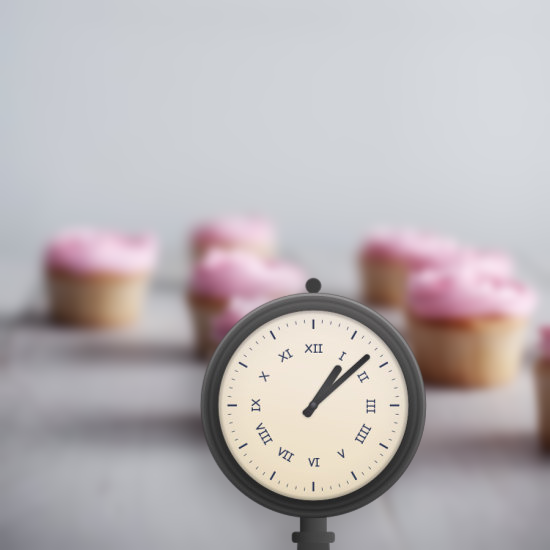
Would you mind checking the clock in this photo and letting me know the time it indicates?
1:08
